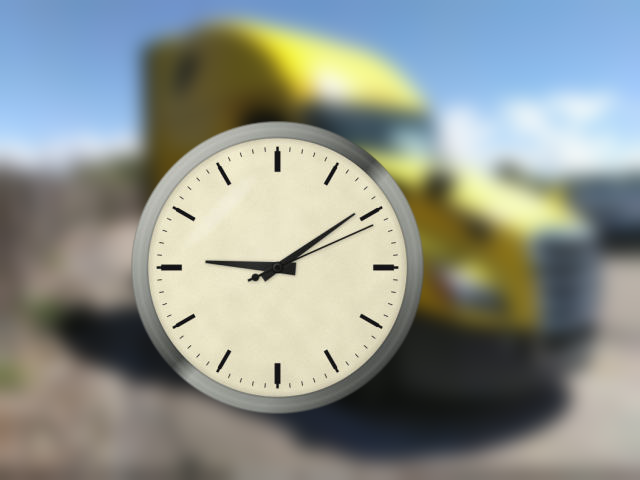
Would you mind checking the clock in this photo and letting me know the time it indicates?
9:09:11
